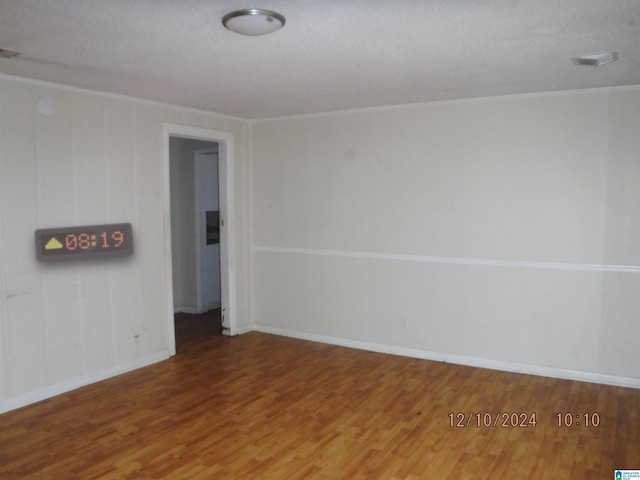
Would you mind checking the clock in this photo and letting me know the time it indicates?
8:19
